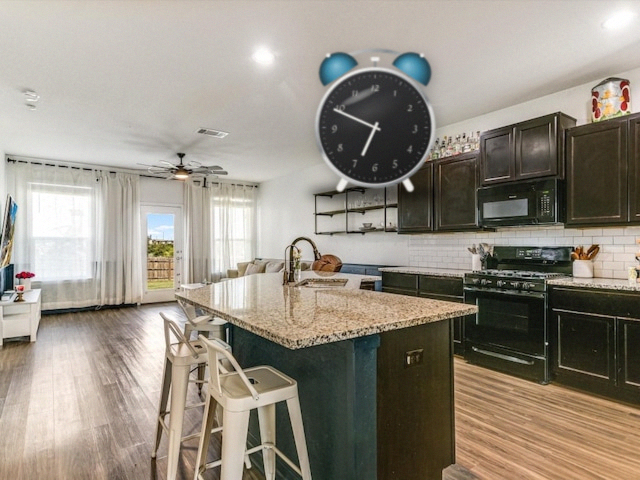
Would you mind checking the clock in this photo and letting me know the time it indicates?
6:49
